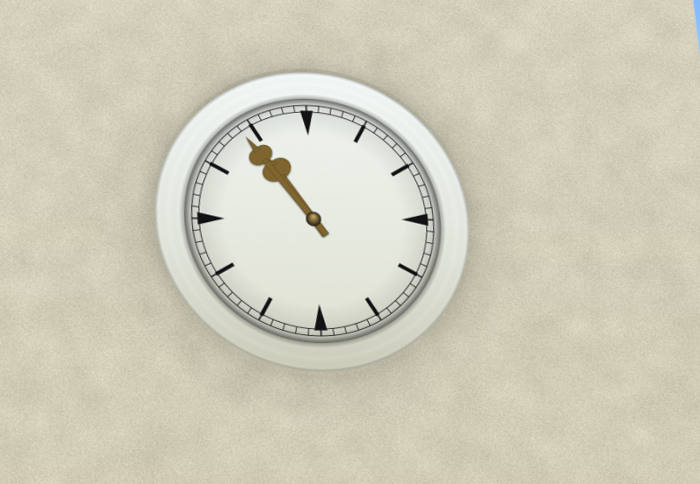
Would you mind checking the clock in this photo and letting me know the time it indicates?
10:54
